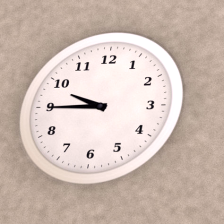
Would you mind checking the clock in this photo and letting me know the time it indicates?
9:45
